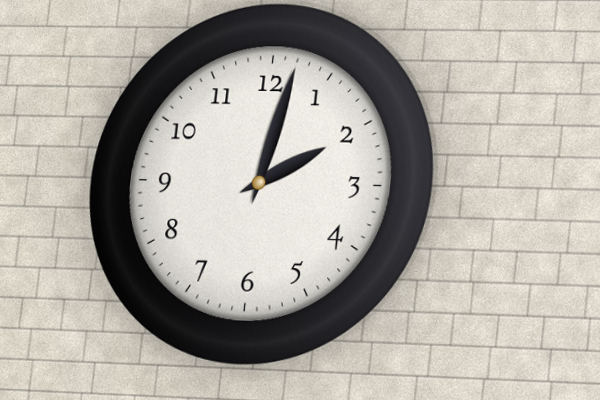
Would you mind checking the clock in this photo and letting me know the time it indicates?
2:02
